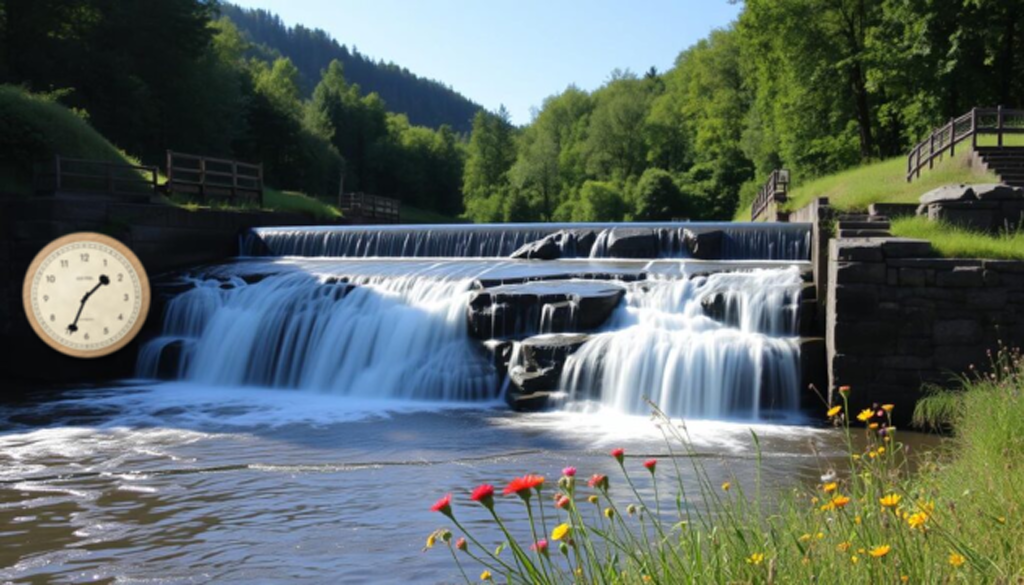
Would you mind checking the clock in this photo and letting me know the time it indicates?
1:34
